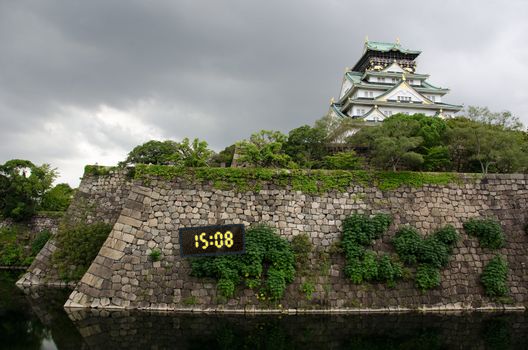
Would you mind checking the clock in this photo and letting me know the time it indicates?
15:08
